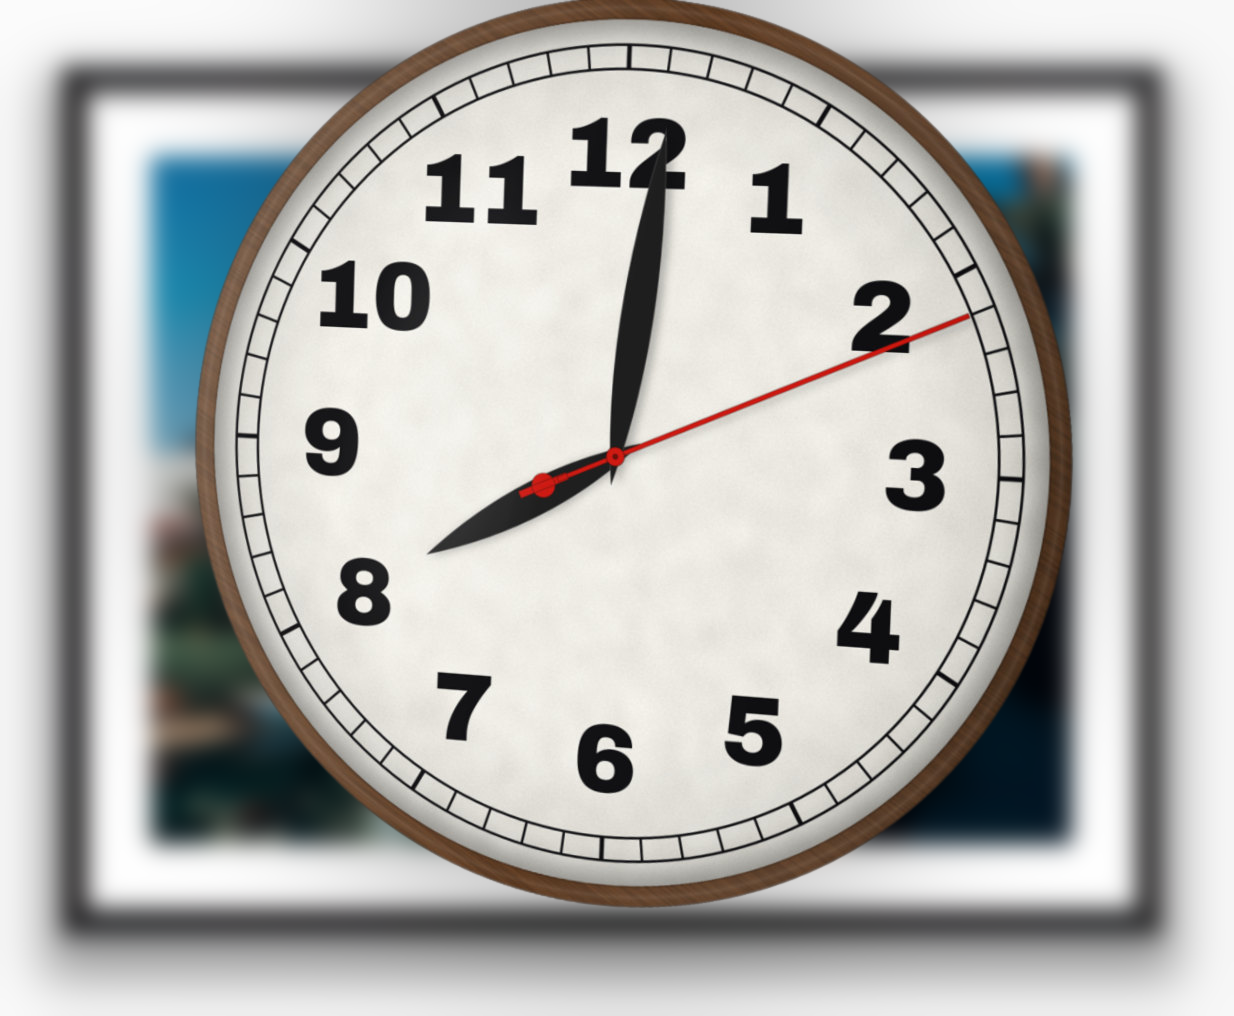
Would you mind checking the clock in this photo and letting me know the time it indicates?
8:01:11
